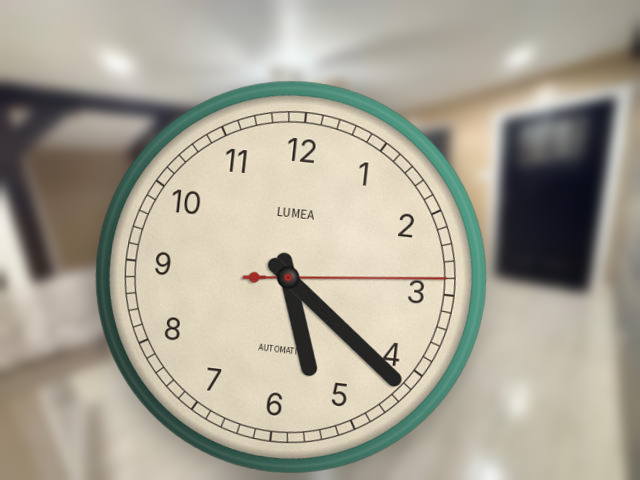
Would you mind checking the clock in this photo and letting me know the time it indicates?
5:21:14
